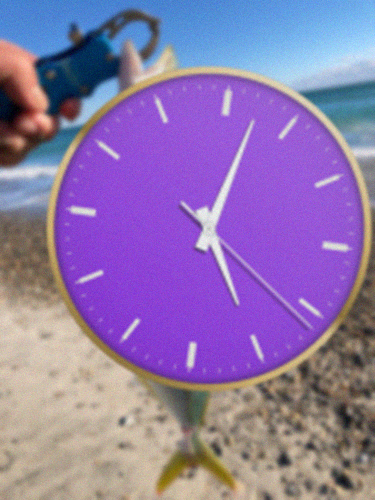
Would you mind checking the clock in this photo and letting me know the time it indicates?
5:02:21
